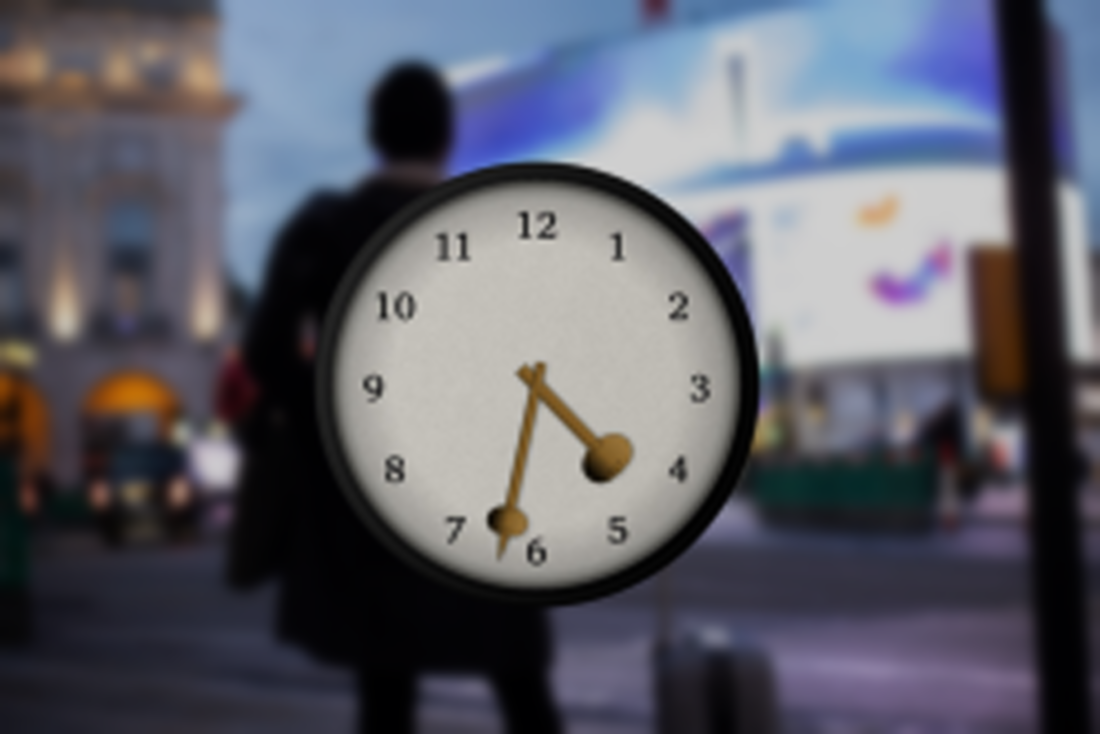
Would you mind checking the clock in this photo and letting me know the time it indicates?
4:32
